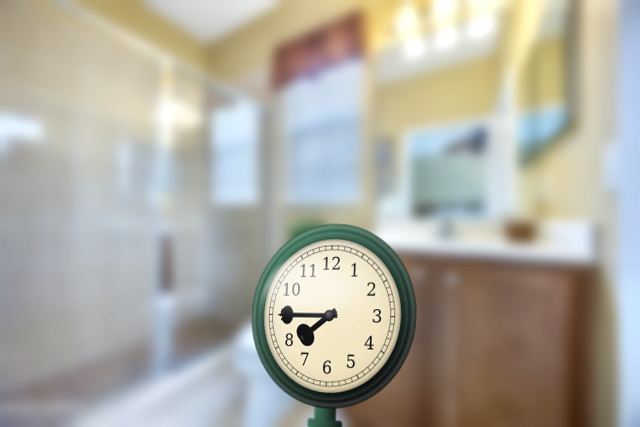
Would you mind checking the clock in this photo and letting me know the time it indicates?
7:45
